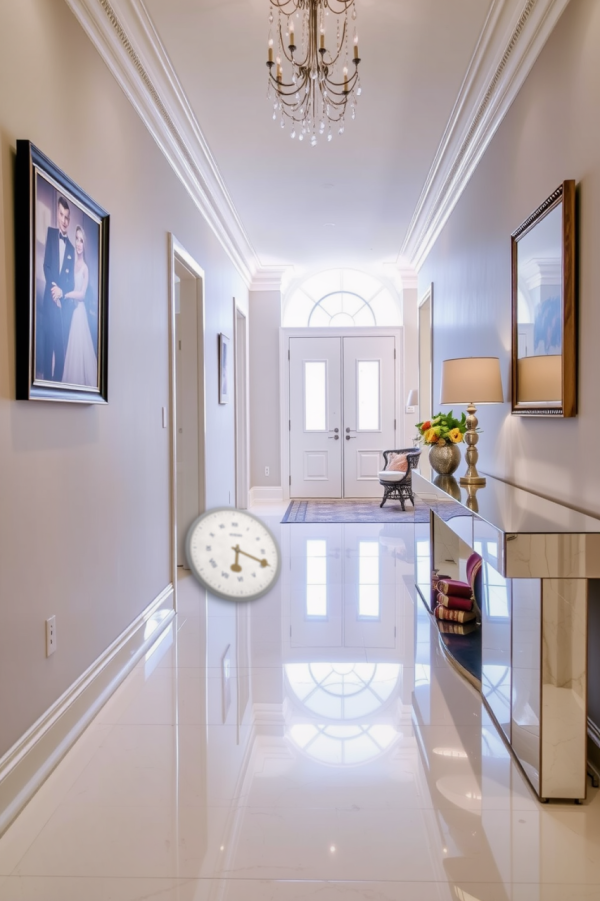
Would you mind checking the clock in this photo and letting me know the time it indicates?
6:19
